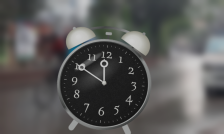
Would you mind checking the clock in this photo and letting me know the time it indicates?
11:50
